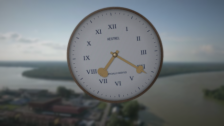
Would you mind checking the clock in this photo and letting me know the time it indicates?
7:21
